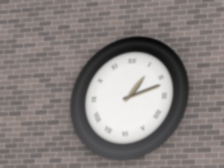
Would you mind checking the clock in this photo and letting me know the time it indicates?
1:12
